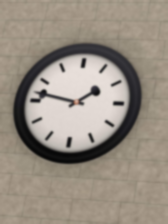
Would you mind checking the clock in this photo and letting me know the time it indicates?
1:47
